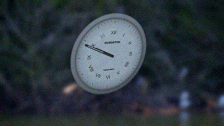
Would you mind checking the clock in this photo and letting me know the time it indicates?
9:49
